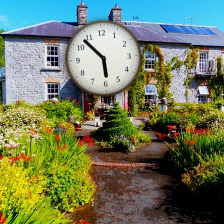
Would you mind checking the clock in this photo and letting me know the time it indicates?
5:53
